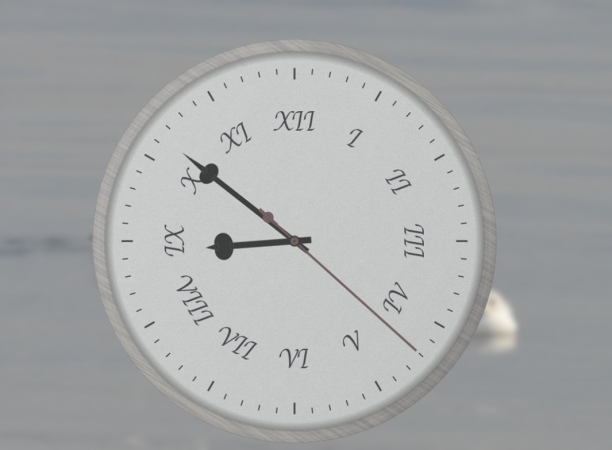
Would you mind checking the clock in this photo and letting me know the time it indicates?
8:51:22
